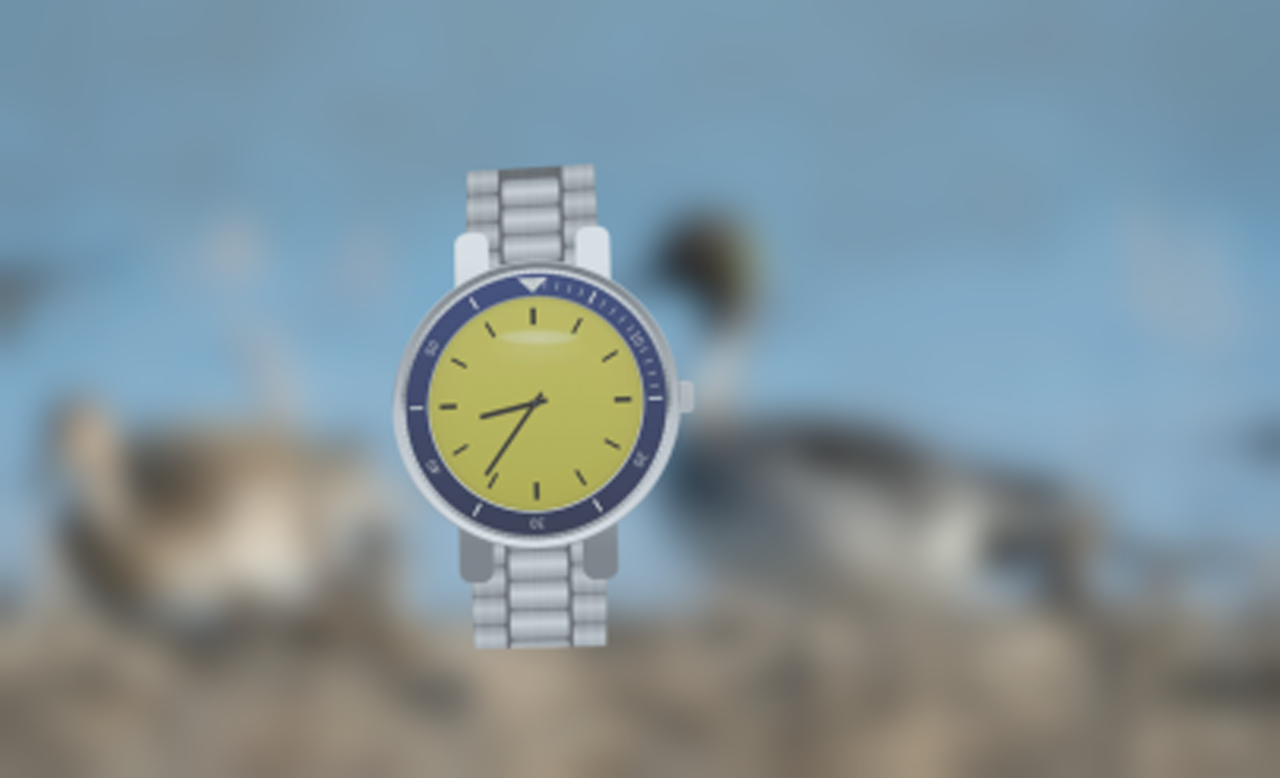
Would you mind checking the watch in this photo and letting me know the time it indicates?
8:36
